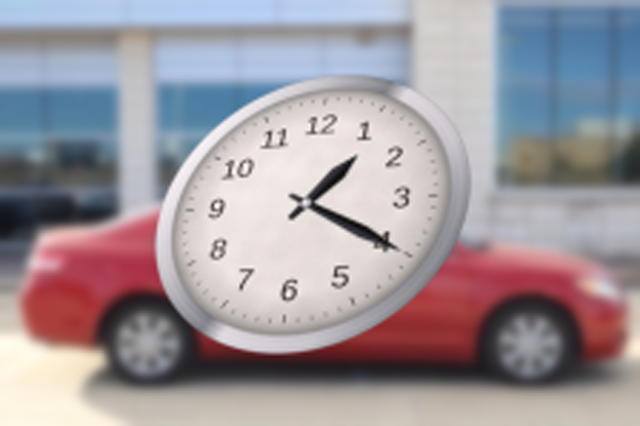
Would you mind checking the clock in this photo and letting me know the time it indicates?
1:20
